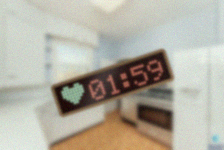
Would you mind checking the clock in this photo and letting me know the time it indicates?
1:59
